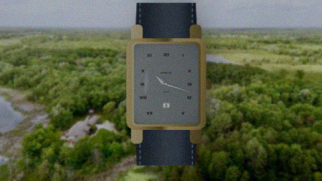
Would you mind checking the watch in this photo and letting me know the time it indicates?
10:18
